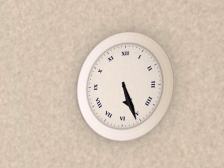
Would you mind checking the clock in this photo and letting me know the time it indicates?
5:26
